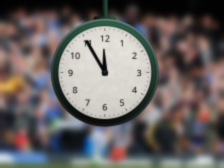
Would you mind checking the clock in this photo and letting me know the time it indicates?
11:55
